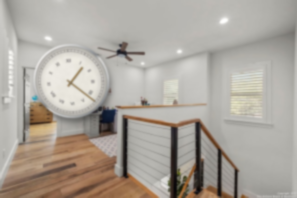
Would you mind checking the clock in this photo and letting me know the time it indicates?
1:22
